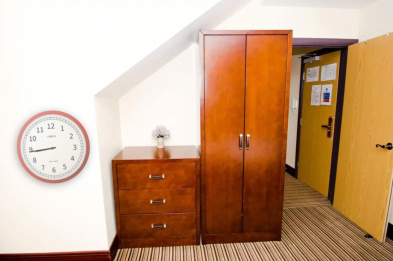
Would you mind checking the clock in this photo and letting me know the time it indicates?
8:44
